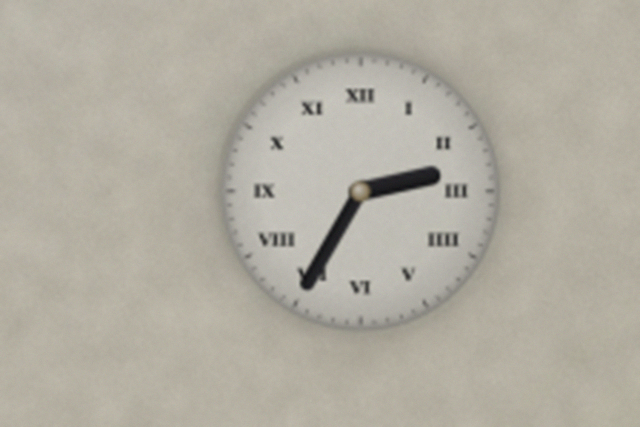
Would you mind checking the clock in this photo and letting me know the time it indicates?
2:35
